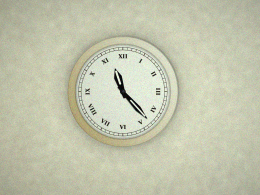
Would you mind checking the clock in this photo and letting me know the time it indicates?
11:23
